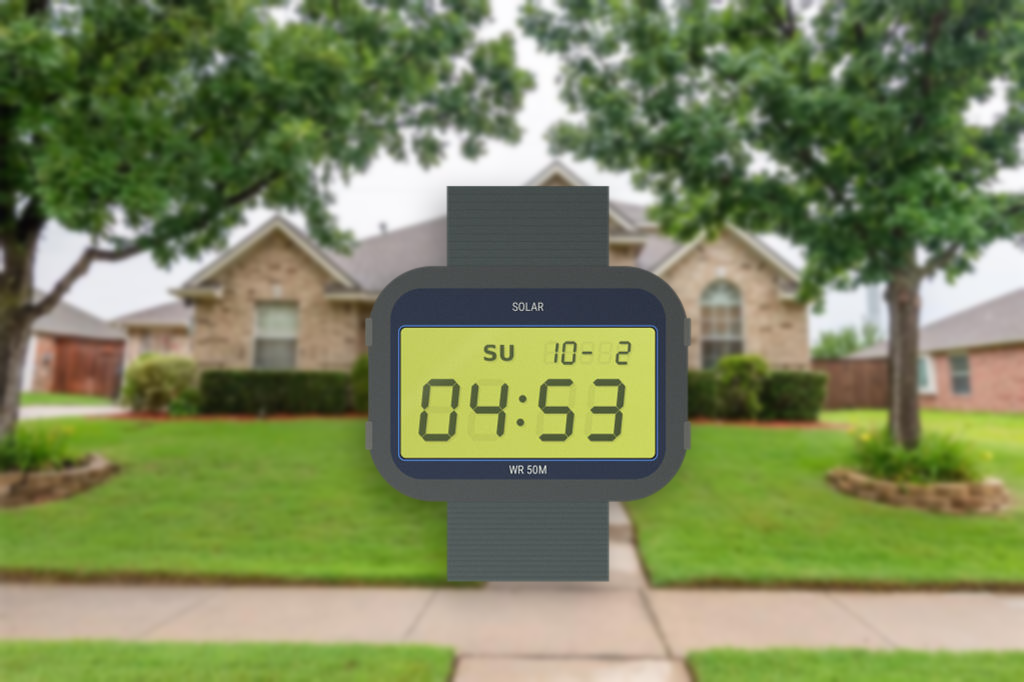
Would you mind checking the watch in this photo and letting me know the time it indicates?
4:53
